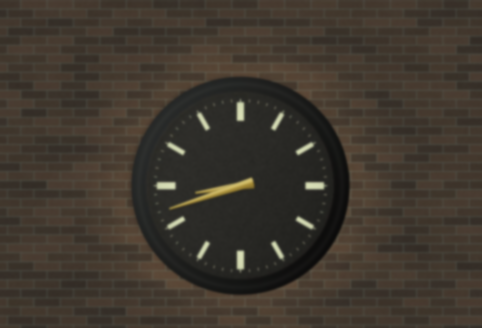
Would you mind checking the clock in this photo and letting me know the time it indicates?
8:42
